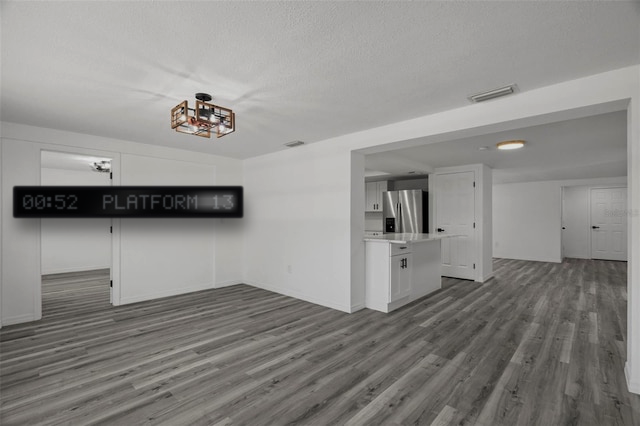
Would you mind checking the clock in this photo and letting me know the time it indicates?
0:52
